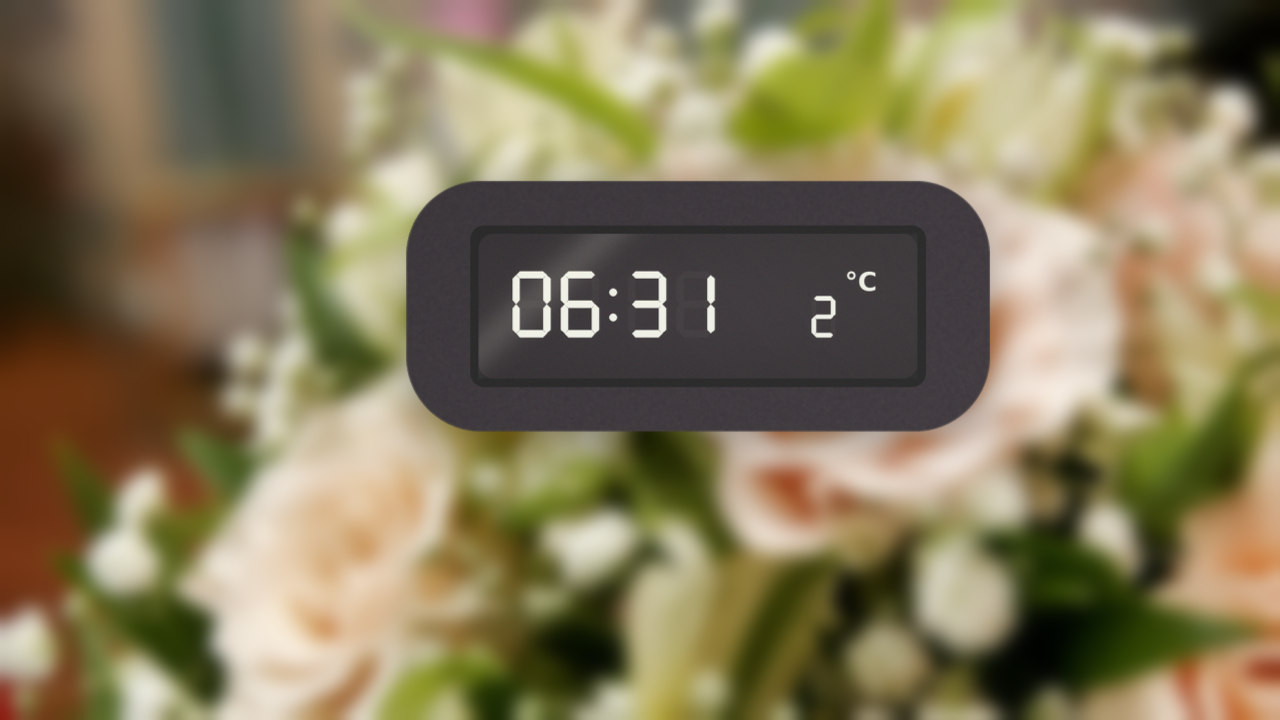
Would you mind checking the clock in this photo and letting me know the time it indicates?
6:31
